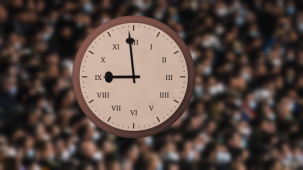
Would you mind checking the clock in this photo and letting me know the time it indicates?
8:59
